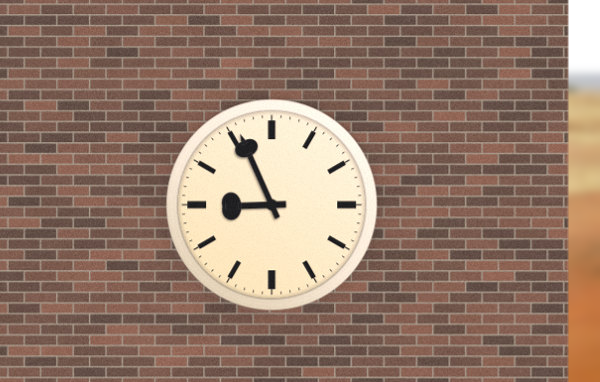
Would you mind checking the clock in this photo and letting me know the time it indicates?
8:56
